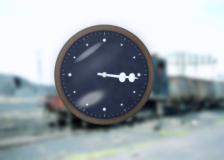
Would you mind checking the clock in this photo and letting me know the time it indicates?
3:16
